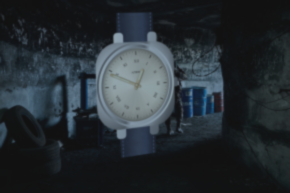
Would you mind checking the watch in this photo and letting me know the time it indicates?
12:49
